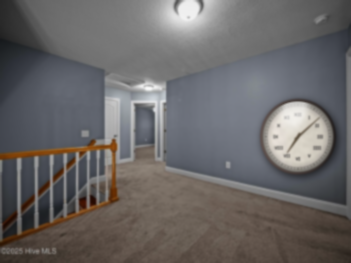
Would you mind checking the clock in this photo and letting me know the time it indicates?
7:08
